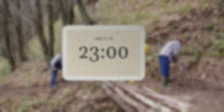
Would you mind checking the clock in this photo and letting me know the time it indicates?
23:00
